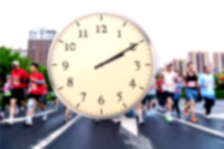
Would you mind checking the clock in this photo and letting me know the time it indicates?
2:10
